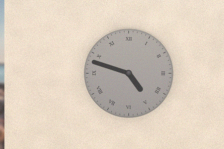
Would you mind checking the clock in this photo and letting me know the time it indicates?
4:48
